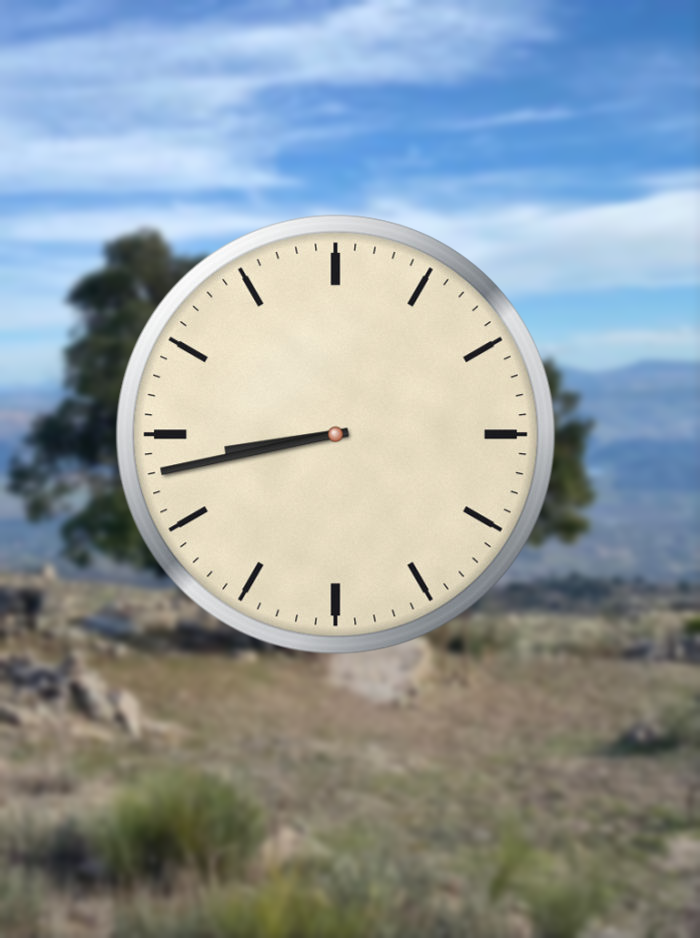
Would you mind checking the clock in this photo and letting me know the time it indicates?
8:43
